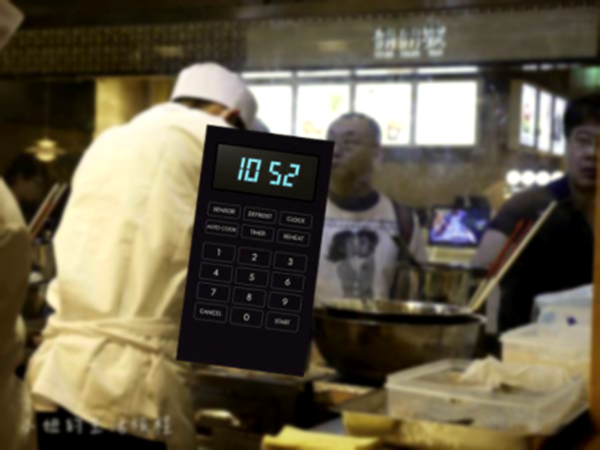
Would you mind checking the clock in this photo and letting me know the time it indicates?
10:52
